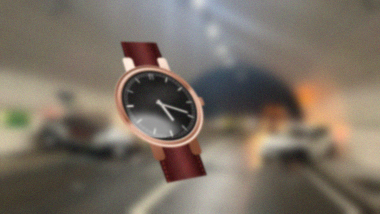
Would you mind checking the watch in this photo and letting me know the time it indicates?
5:19
